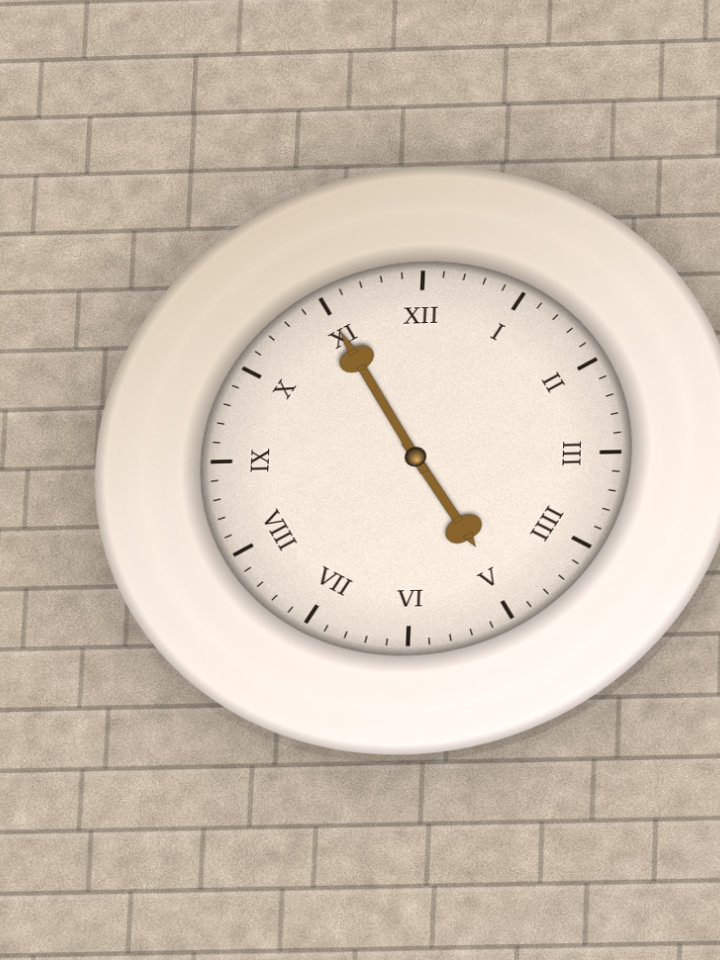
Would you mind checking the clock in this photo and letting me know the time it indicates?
4:55
